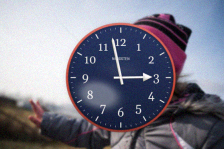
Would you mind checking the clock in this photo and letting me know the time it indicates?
2:58
